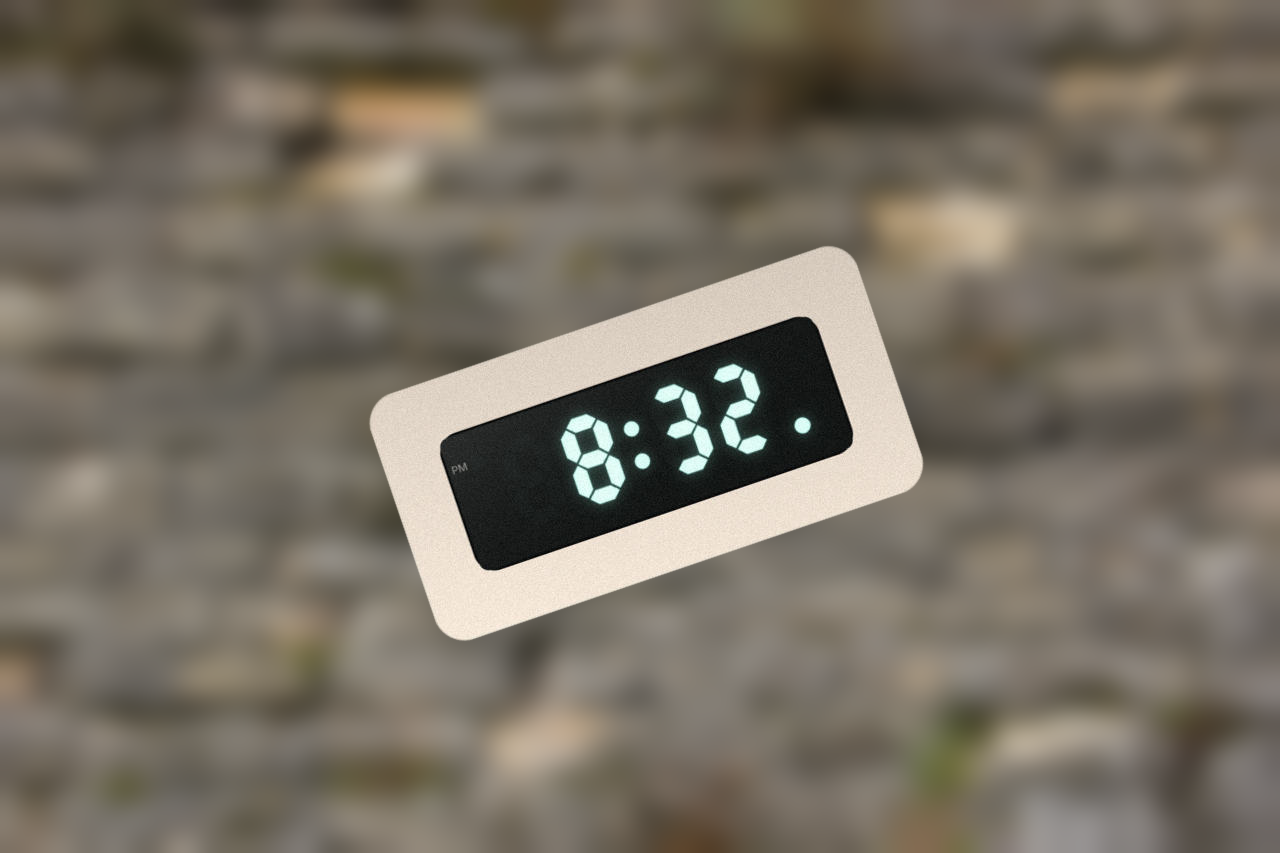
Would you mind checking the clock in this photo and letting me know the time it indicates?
8:32
